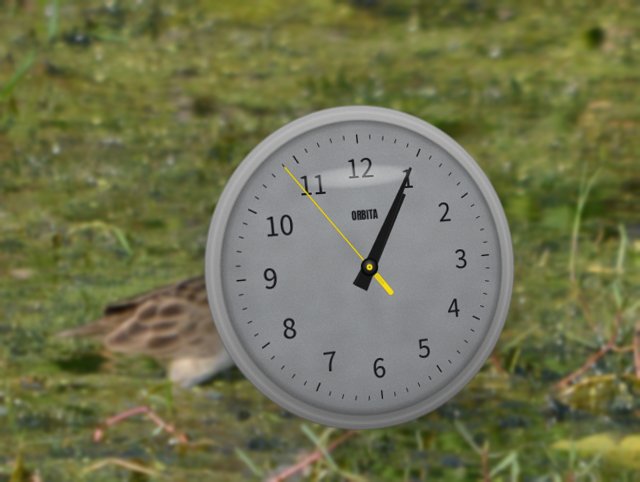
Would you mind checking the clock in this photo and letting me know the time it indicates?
1:04:54
